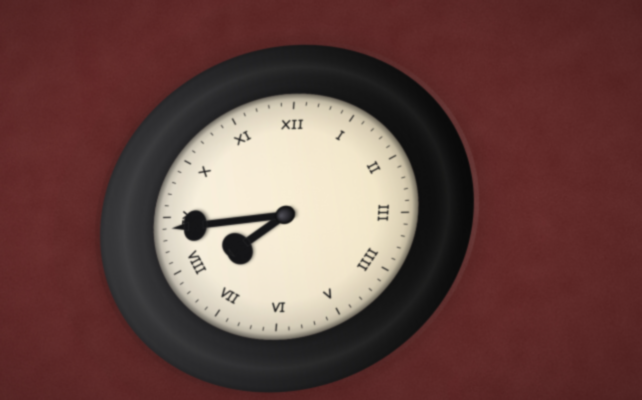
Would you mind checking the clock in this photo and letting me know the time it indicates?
7:44
